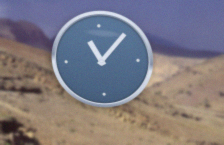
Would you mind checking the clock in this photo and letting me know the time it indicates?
11:07
